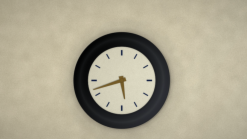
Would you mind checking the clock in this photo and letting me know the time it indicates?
5:42
